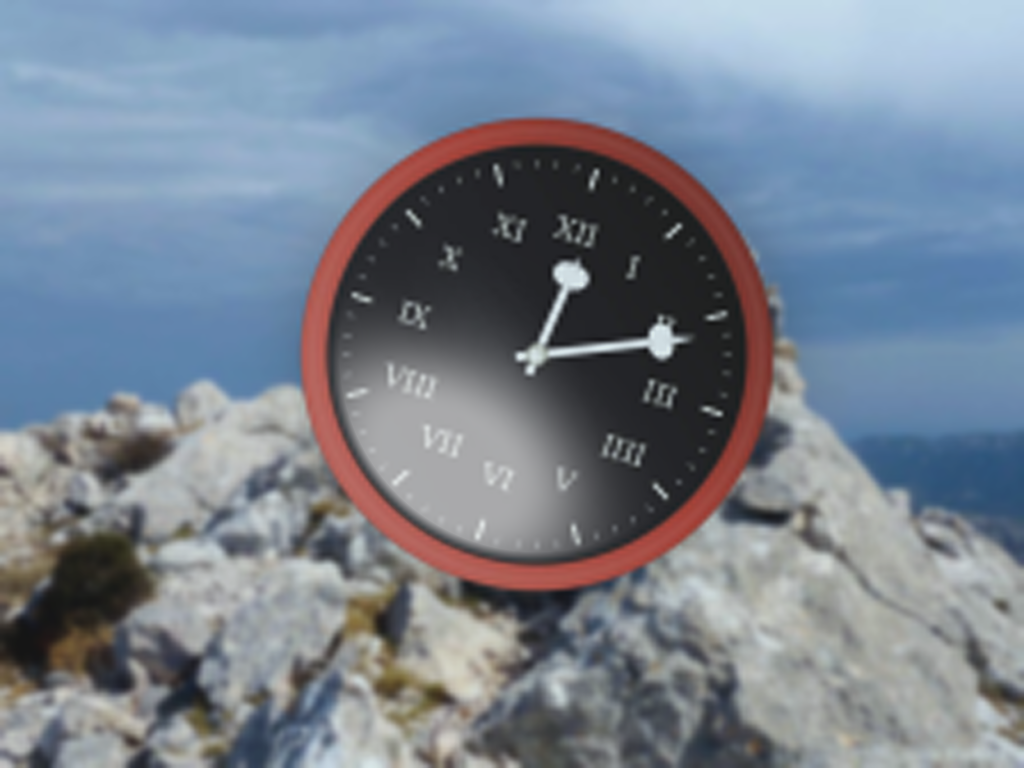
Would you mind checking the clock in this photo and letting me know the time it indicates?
12:11
